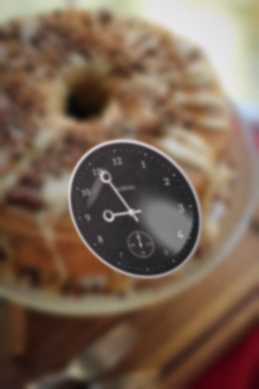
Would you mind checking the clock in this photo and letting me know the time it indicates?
8:56
